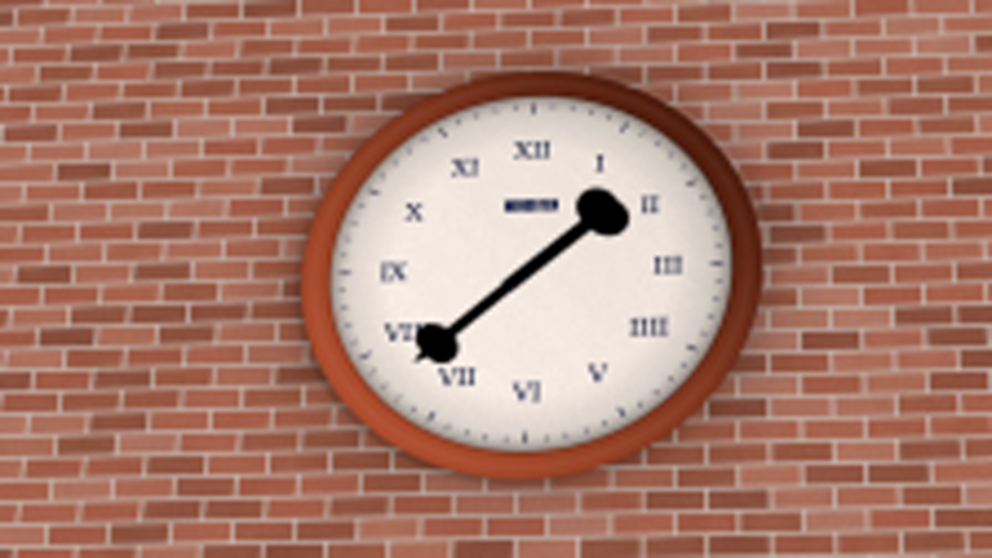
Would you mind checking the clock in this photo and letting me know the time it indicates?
1:38
